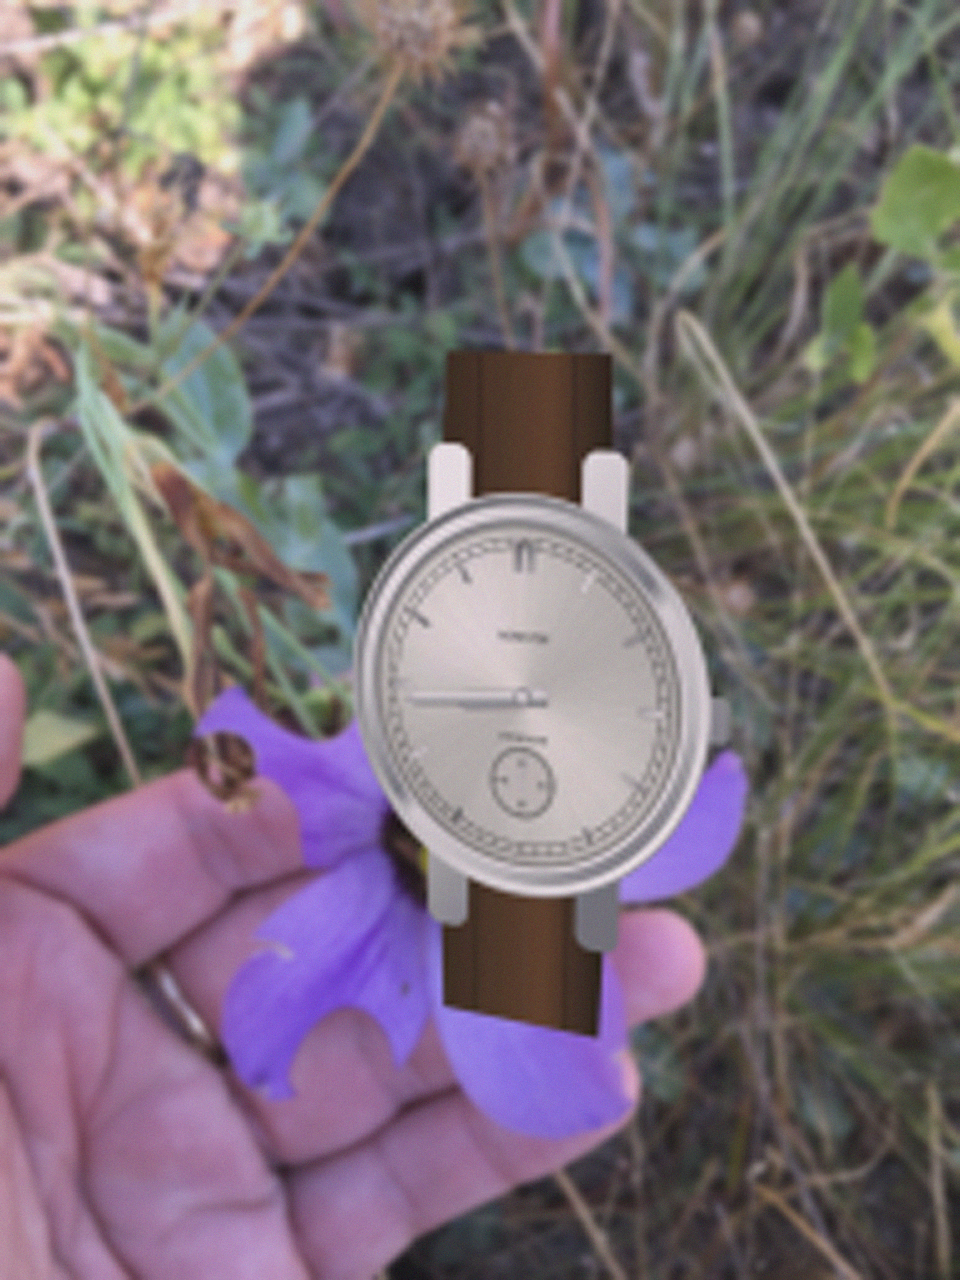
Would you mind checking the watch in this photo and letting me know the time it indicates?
8:44
